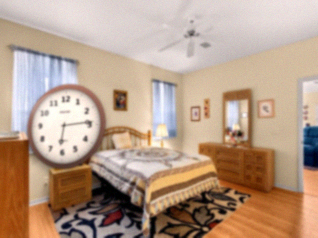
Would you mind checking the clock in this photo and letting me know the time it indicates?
6:14
